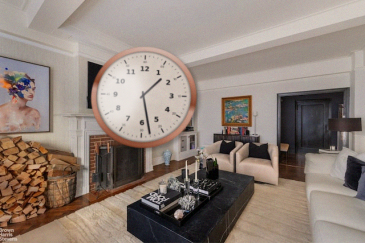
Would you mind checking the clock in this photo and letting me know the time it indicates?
1:28
